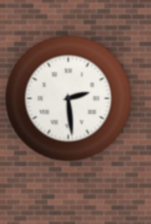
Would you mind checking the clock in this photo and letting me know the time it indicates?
2:29
